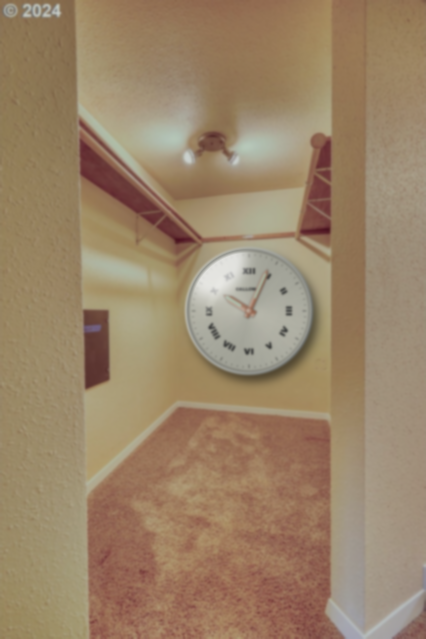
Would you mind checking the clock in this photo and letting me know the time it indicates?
10:04
